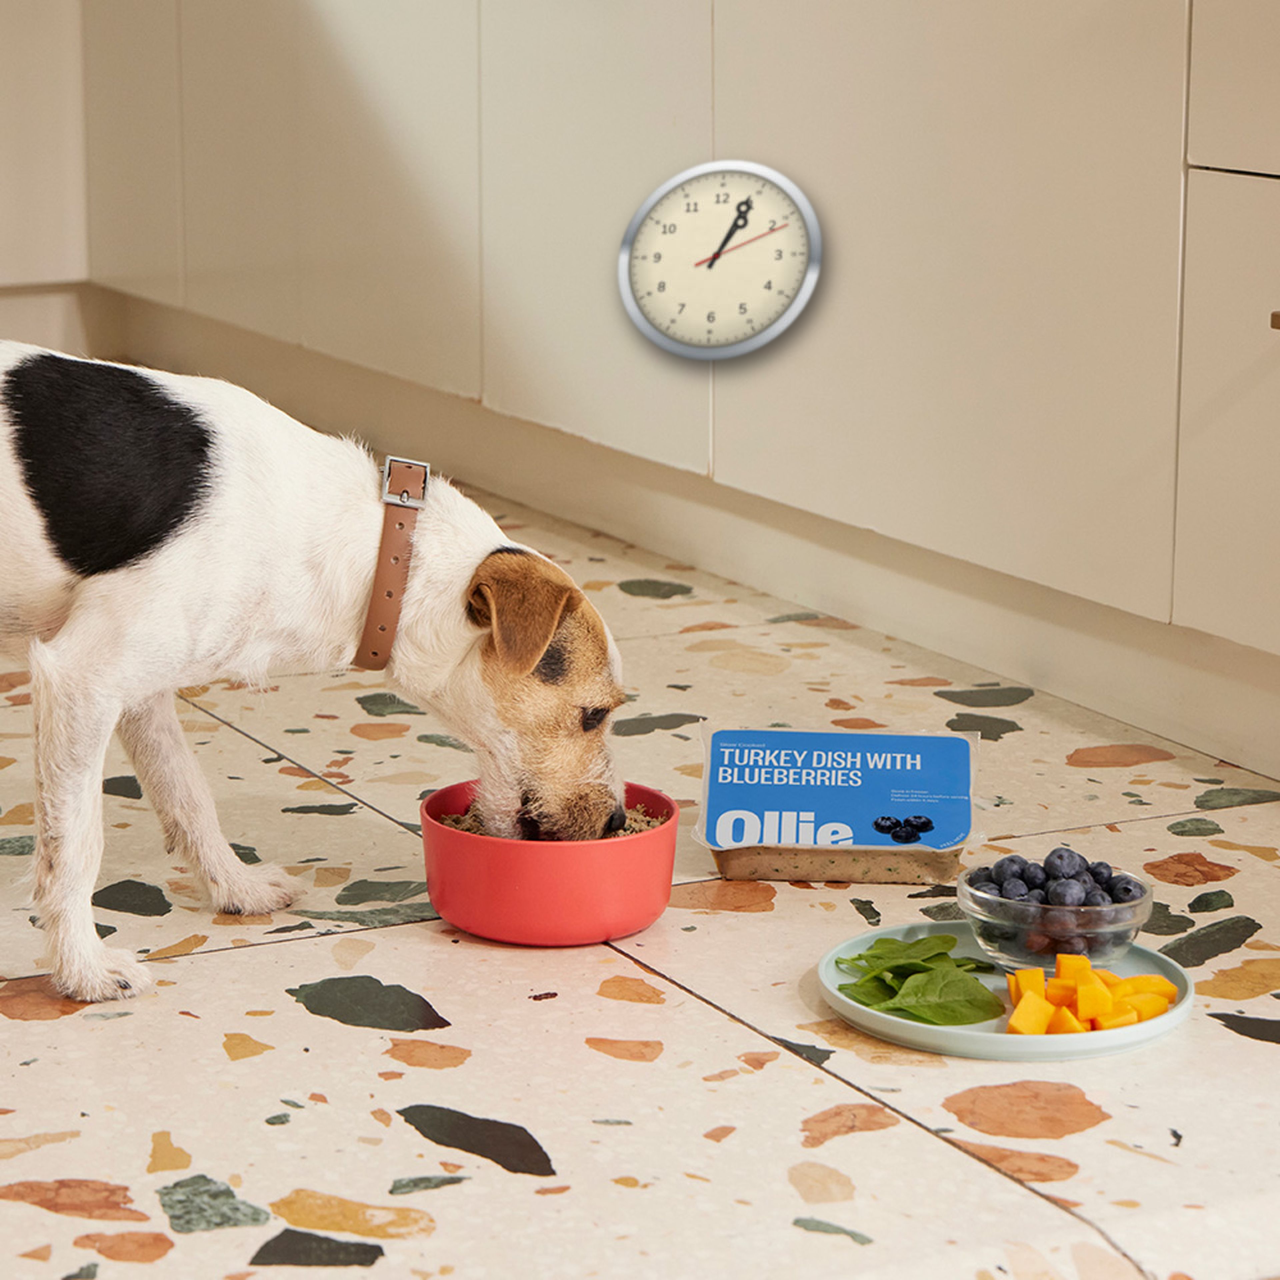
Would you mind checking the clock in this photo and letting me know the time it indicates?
1:04:11
